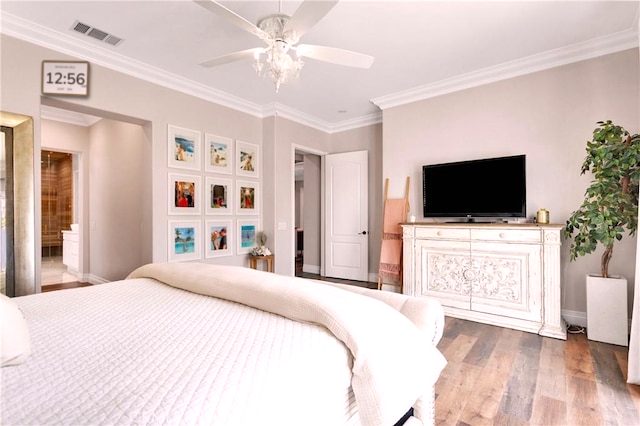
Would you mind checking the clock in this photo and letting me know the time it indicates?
12:56
